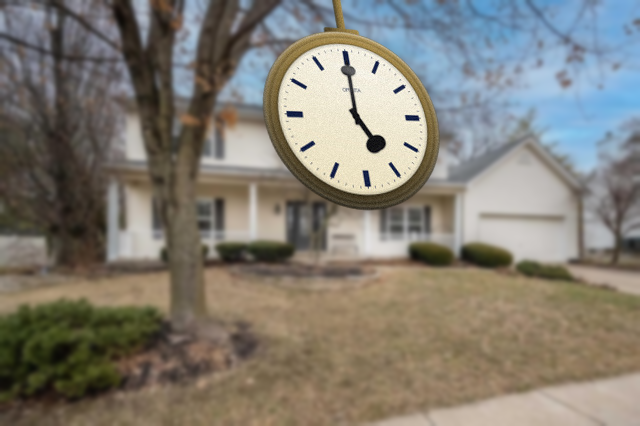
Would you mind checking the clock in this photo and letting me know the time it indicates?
5:00
